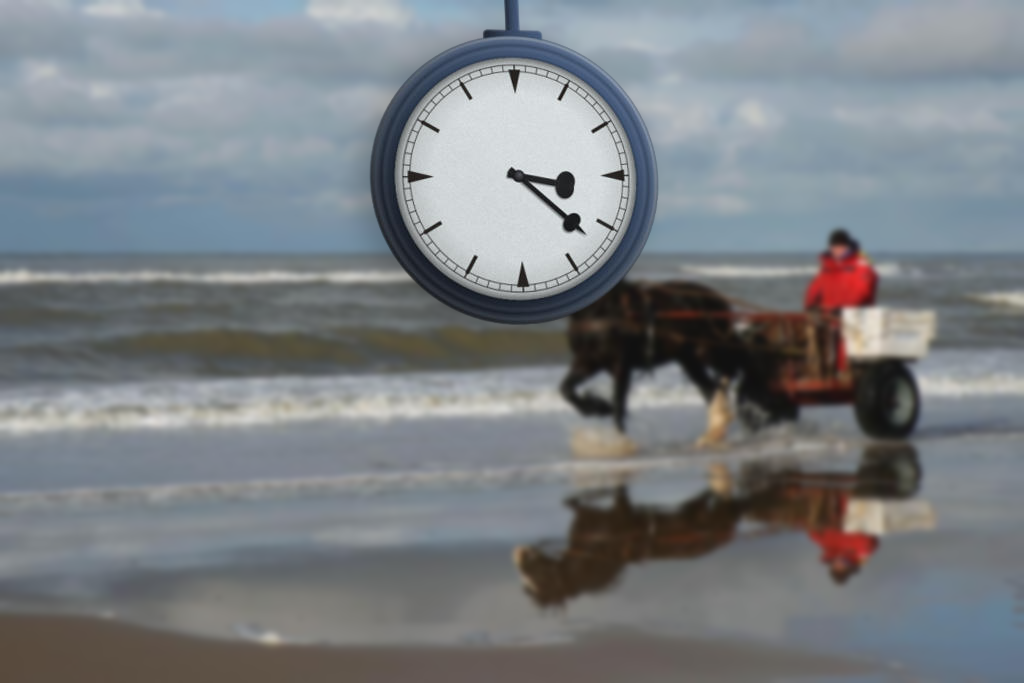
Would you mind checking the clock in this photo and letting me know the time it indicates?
3:22
